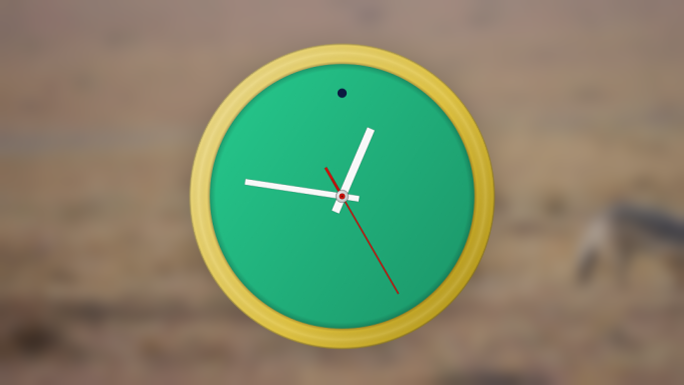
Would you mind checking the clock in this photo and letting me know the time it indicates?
12:46:25
